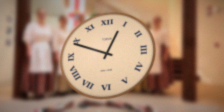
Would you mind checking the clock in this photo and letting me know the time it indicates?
12:49
